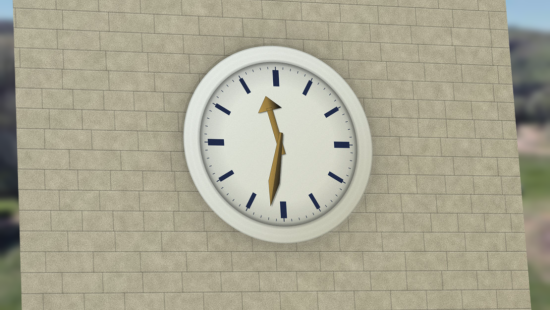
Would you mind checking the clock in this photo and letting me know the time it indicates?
11:32
